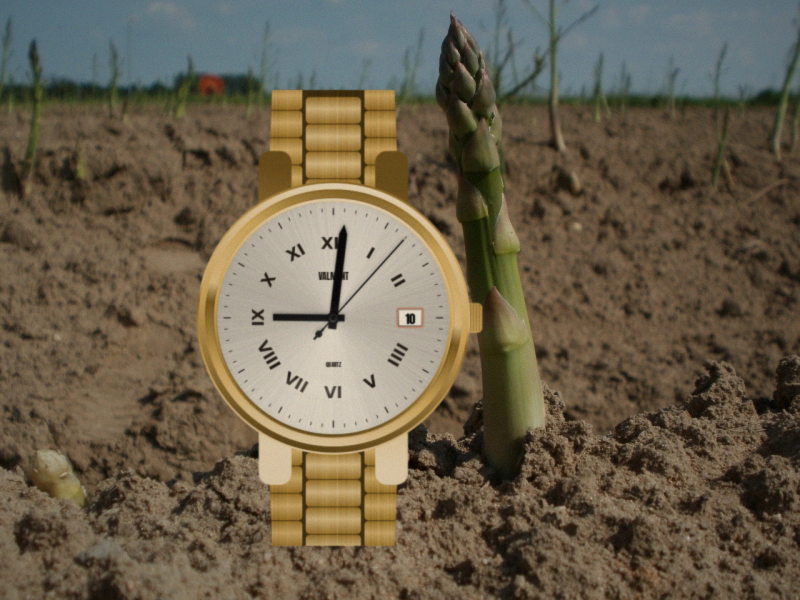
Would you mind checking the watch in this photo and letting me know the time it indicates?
9:01:07
